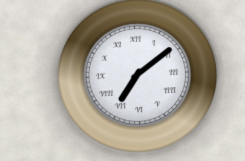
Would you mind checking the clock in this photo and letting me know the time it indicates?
7:09
